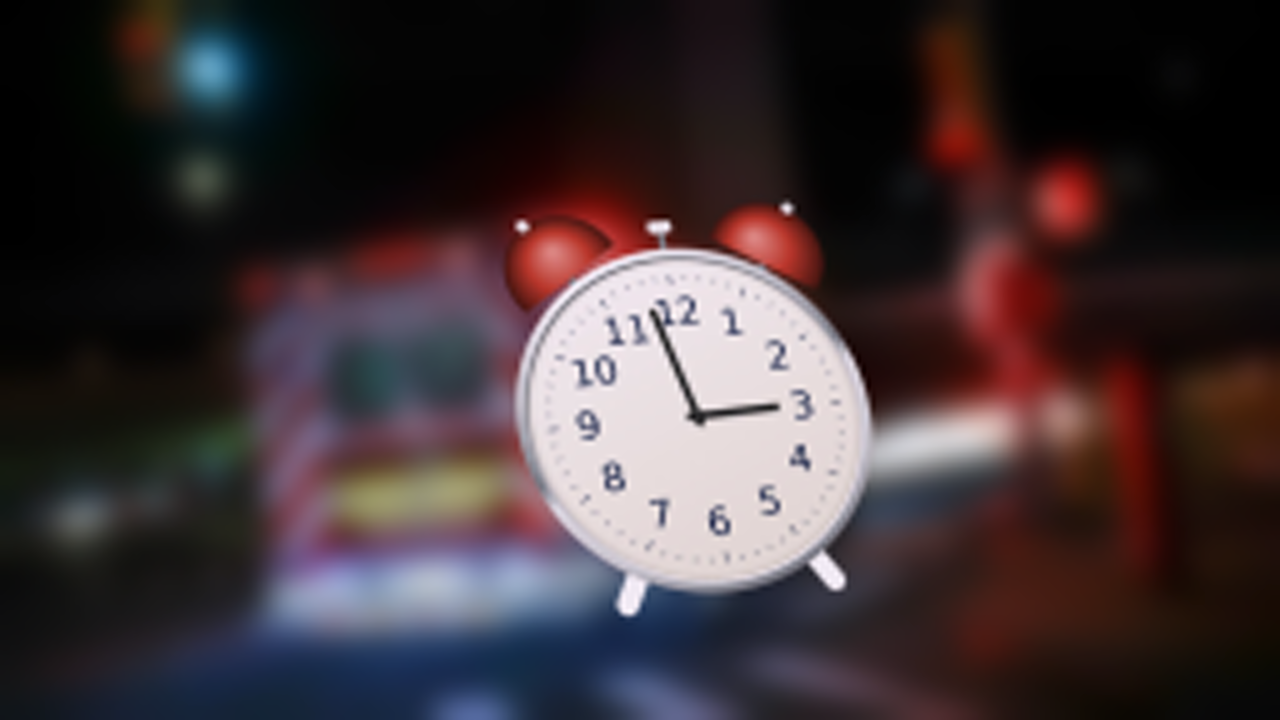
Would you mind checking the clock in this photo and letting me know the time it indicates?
2:58
